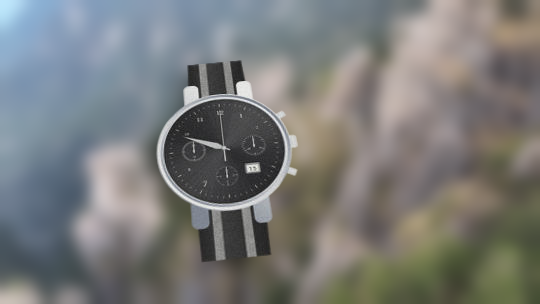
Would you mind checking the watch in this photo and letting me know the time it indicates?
9:49
